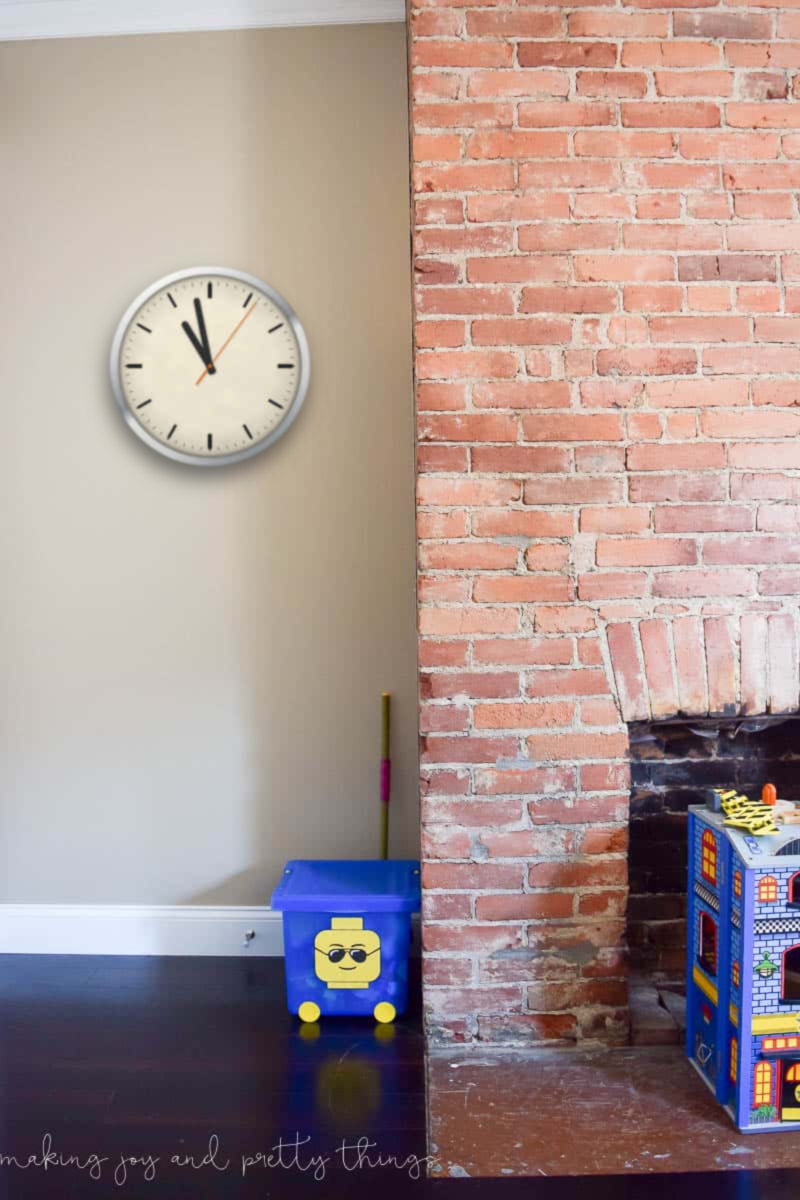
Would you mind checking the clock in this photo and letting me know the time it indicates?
10:58:06
